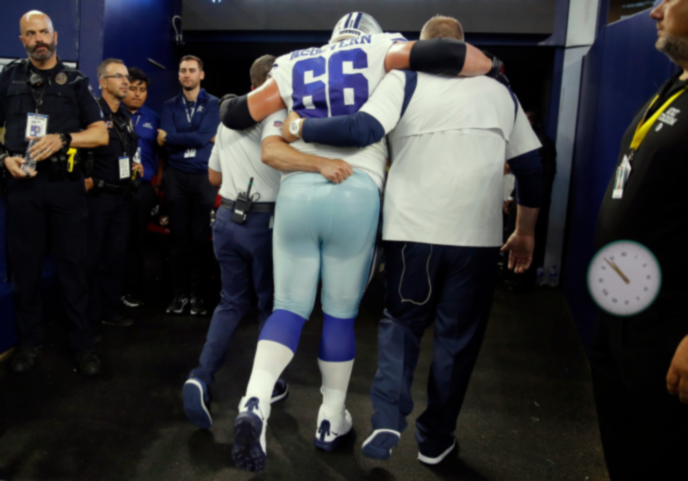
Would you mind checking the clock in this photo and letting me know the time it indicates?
10:53
